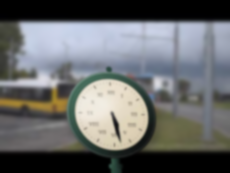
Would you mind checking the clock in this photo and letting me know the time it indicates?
5:28
